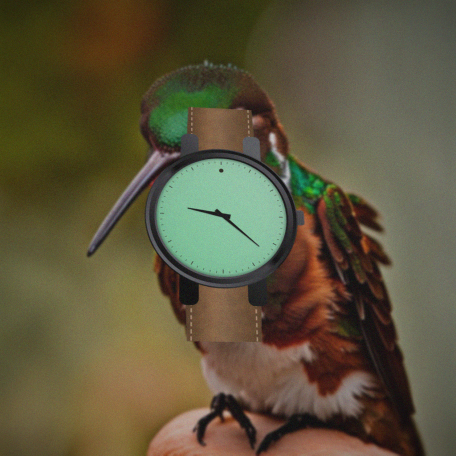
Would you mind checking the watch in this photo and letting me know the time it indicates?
9:22
